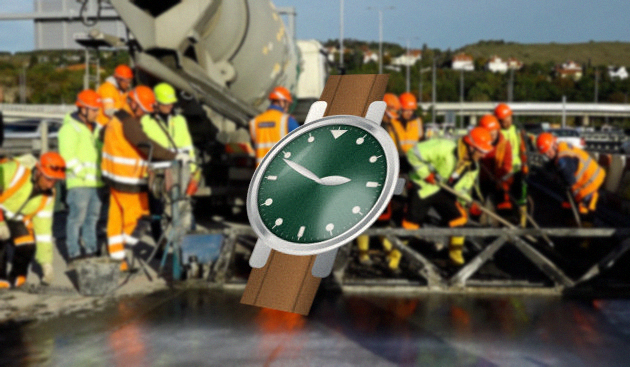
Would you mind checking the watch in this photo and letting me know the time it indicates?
2:49
